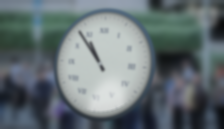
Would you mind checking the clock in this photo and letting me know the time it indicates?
10:53
